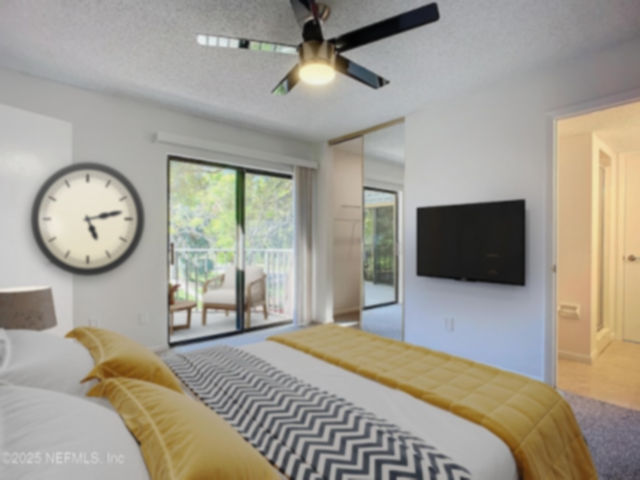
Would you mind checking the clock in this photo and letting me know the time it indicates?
5:13
